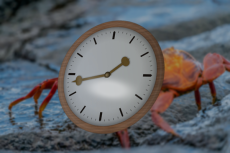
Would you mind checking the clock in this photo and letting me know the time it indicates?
1:43
